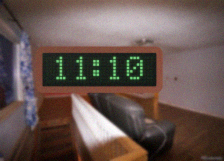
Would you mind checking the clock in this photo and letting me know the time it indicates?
11:10
